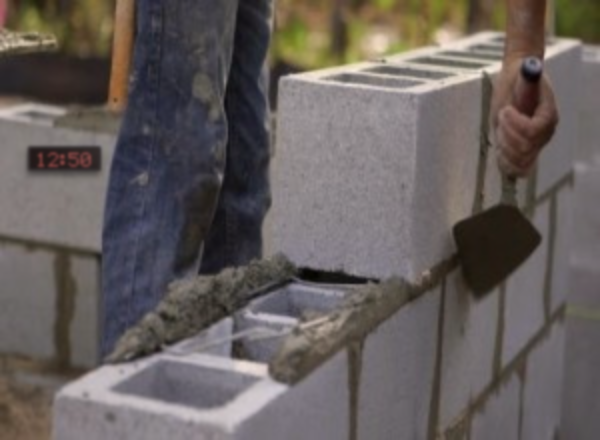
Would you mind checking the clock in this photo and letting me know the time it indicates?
12:50
